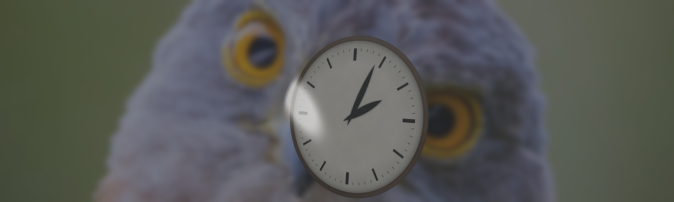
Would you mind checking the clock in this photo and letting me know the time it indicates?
2:04
